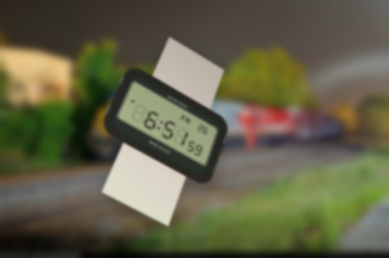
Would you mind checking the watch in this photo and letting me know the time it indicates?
6:51
